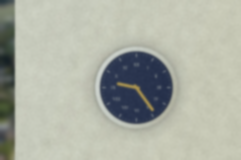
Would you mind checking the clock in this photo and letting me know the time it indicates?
9:24
